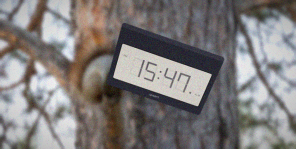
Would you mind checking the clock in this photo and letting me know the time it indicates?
15:47
